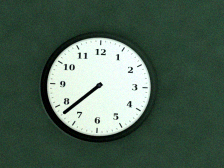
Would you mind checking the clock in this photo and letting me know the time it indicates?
7:38
